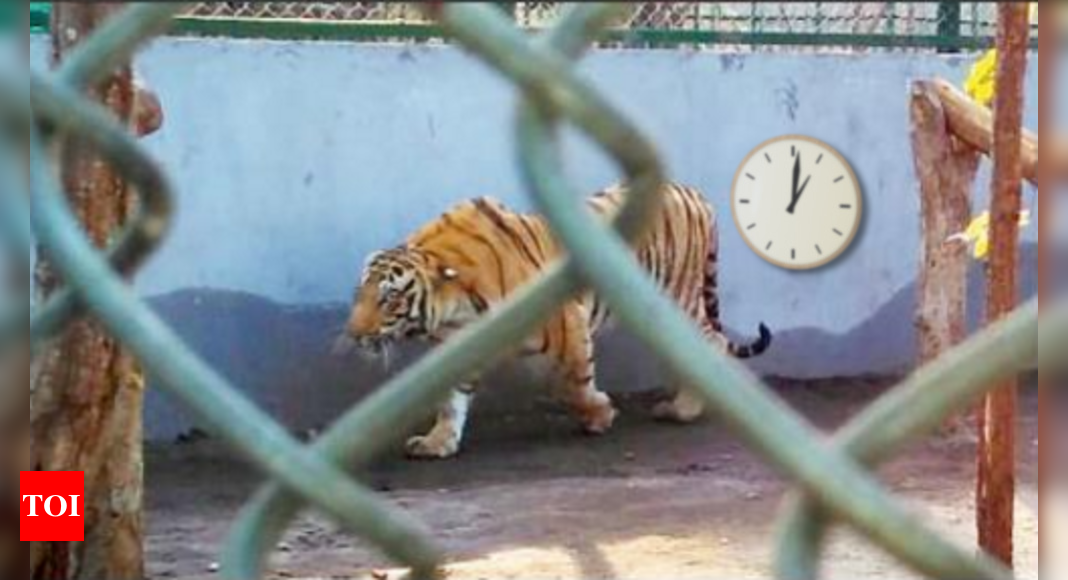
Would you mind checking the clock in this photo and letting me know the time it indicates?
1:01
